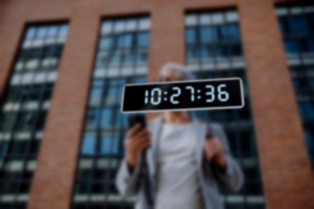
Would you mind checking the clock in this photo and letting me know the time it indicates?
10:27:36
